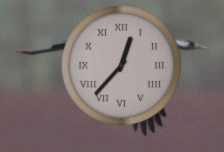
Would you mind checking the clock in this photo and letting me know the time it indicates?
12:37
